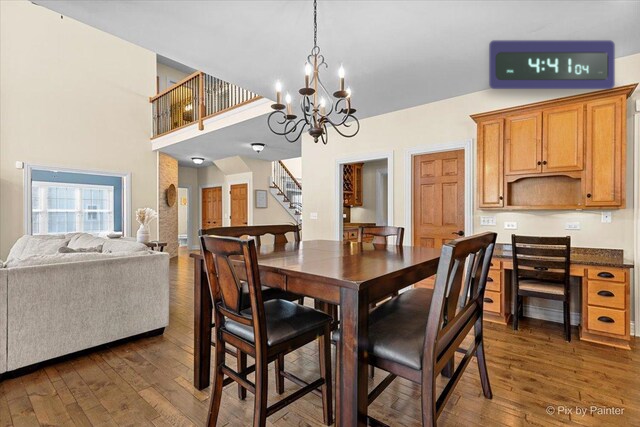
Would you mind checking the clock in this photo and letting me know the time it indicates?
4:41:04
